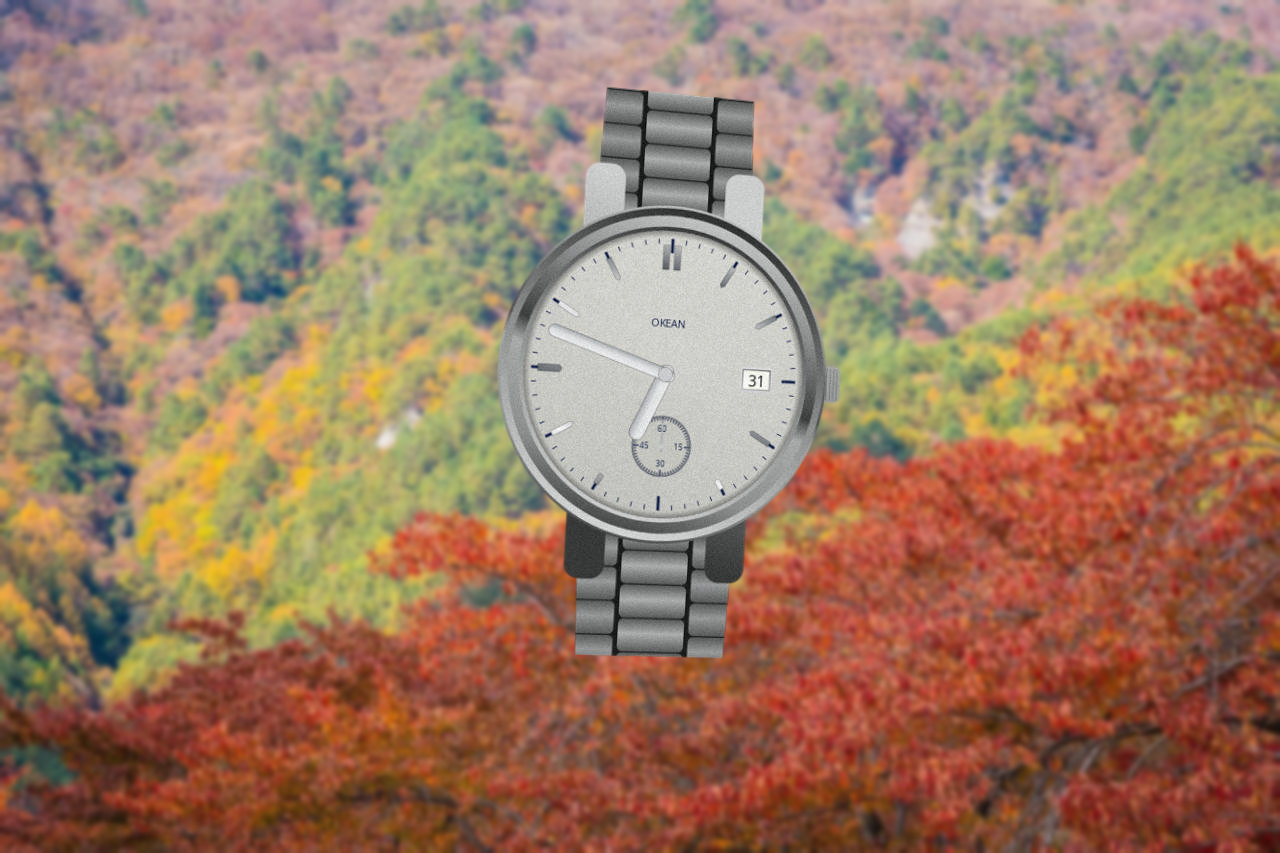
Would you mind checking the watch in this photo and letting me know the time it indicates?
6:48
